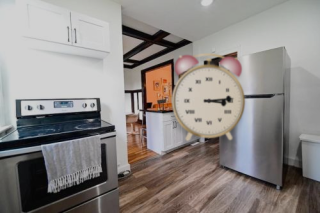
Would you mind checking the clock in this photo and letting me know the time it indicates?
3:14
